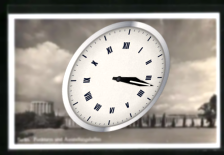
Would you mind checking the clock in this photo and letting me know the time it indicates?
3:17
